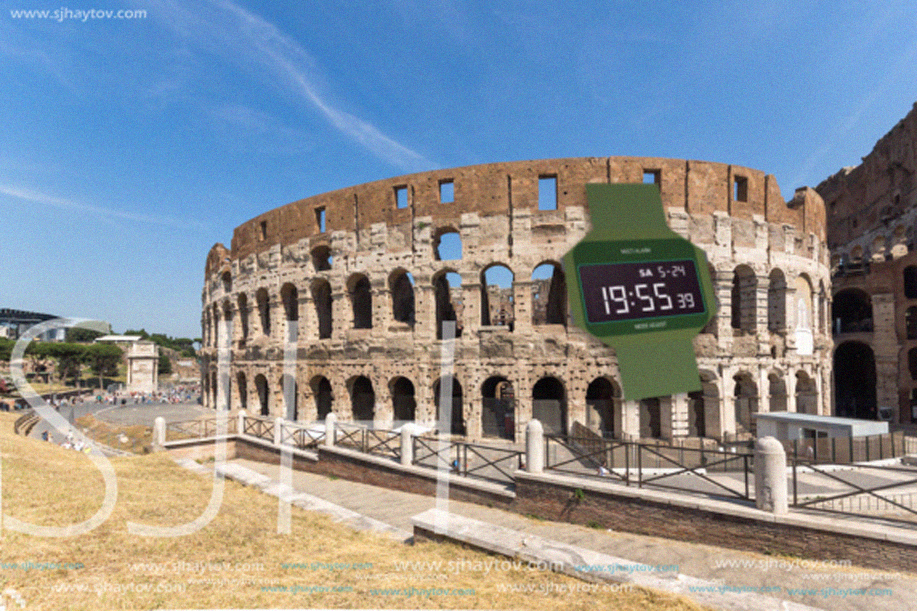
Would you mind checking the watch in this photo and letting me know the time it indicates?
19:55
